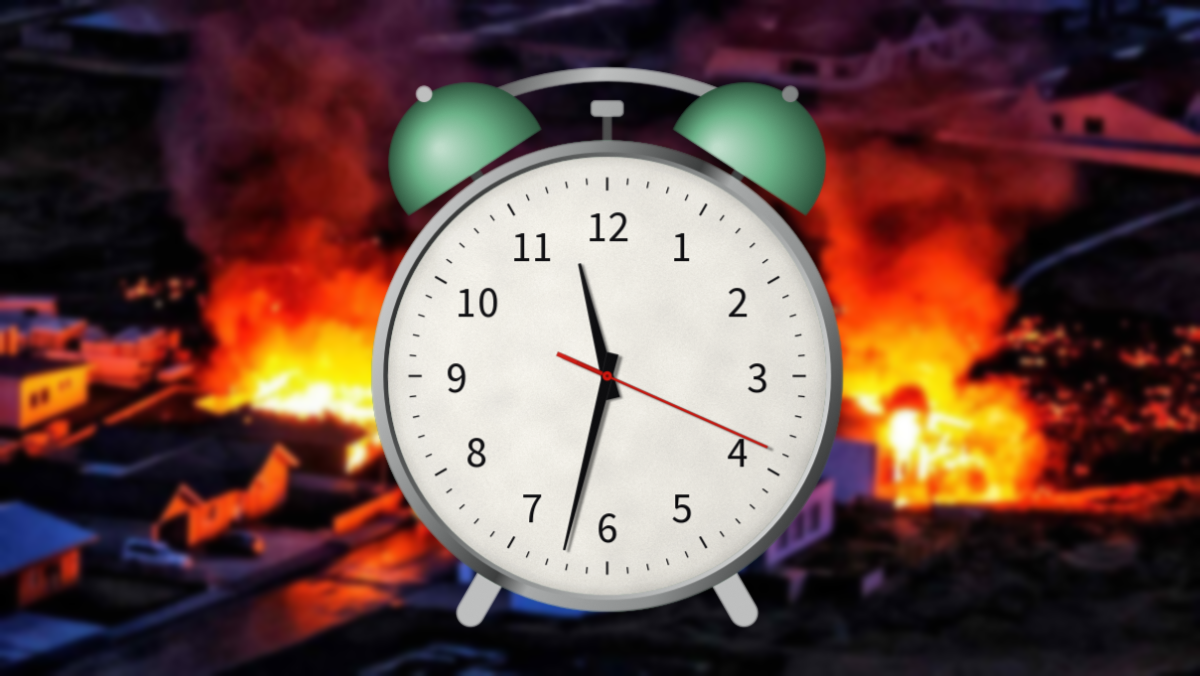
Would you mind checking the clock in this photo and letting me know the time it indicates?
11:32:19
